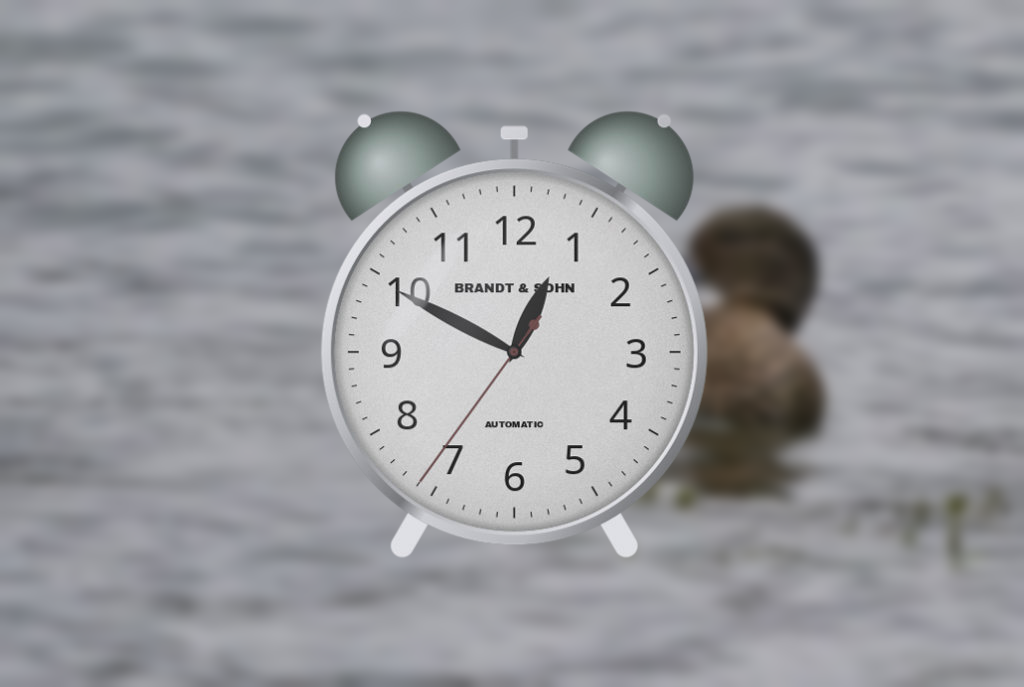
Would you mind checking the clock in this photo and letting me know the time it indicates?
12:49:36
